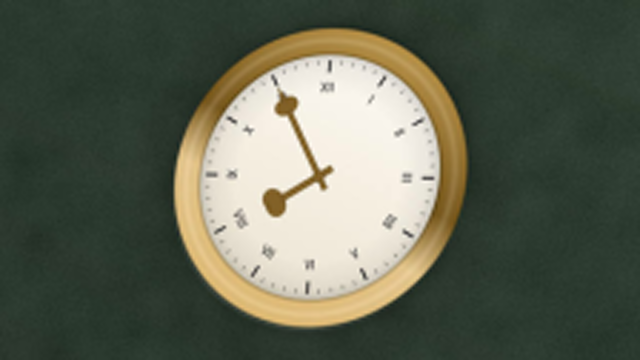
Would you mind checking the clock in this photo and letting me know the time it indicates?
7:55
